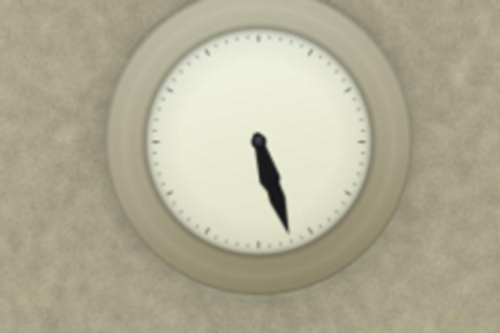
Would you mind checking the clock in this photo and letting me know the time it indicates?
5:27
